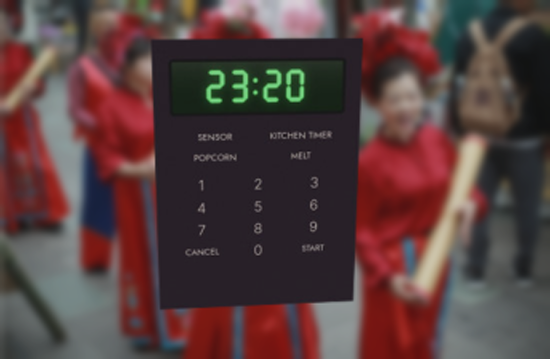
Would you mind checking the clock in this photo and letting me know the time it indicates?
23:20
